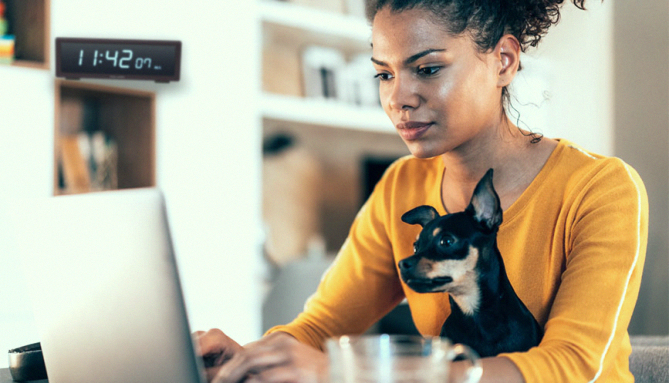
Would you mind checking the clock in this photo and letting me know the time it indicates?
11:42
